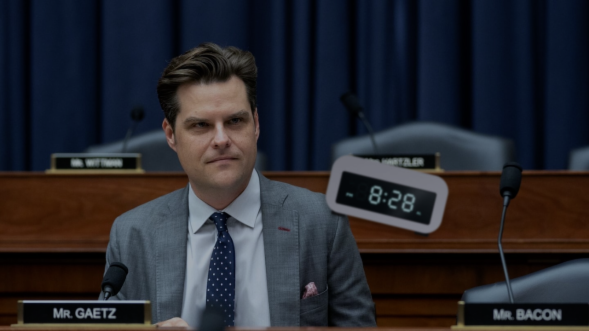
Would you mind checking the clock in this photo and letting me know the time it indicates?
8:28
